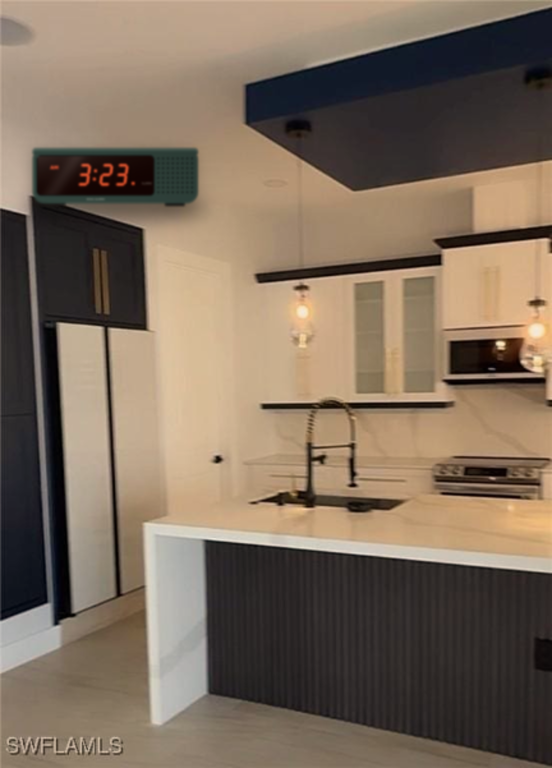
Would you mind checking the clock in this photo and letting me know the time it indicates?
3:23
